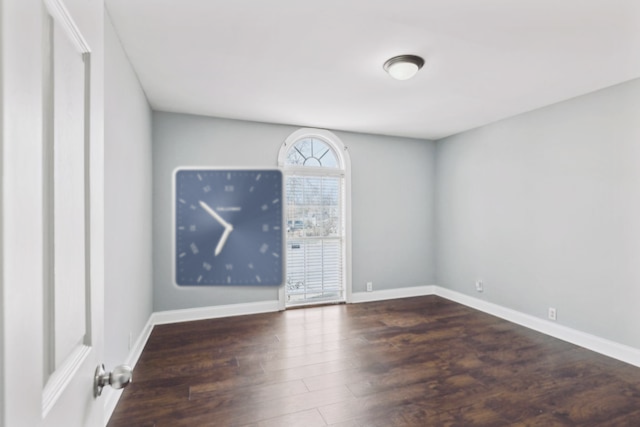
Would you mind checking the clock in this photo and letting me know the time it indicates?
6:52
